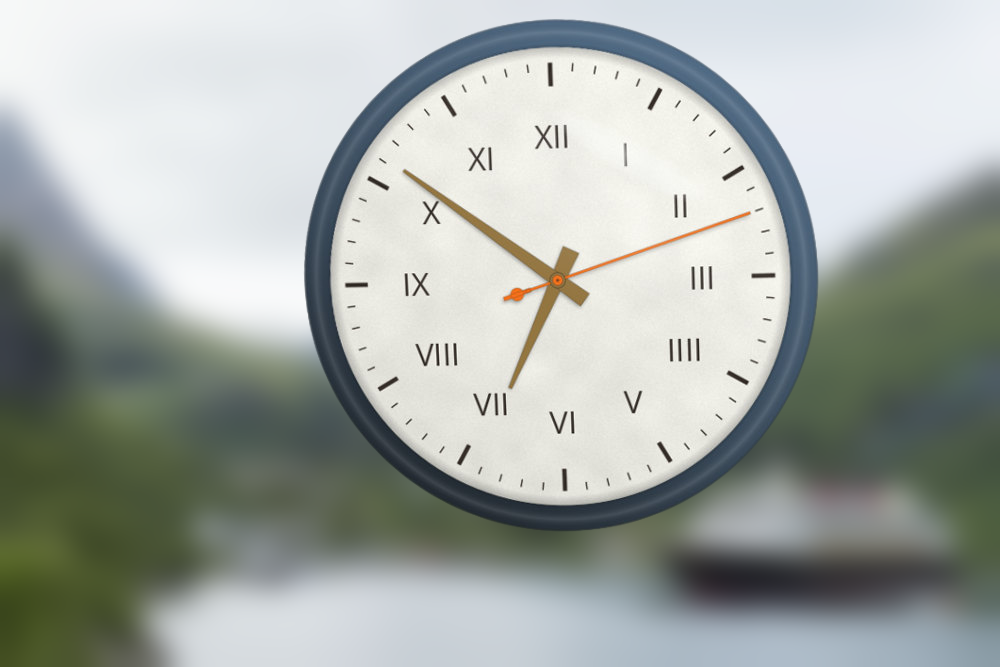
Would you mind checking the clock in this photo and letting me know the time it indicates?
6:51:12
